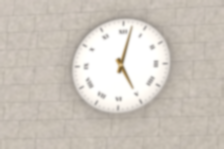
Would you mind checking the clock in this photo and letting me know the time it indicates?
5:02
